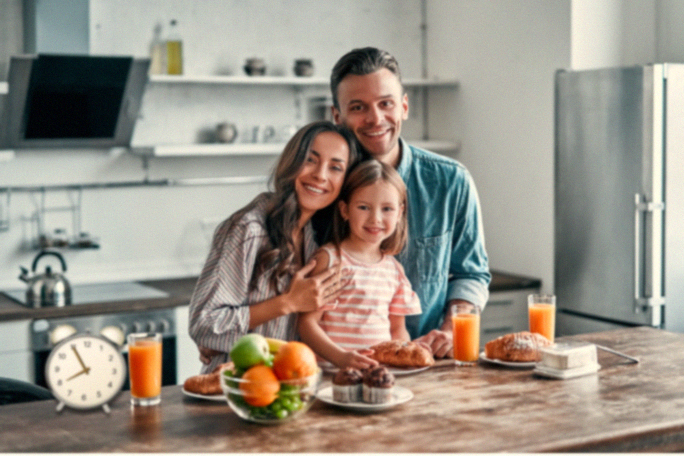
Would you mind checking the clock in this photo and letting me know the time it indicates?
7:55
